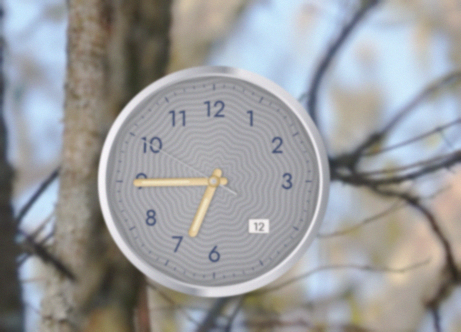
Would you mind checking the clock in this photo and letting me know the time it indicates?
6:44:50
